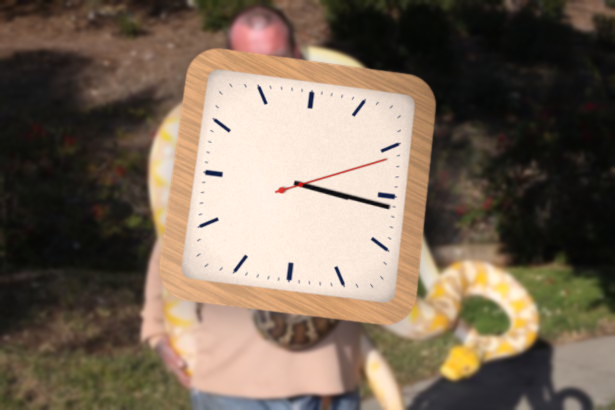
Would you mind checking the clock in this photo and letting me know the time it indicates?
3:16:11
